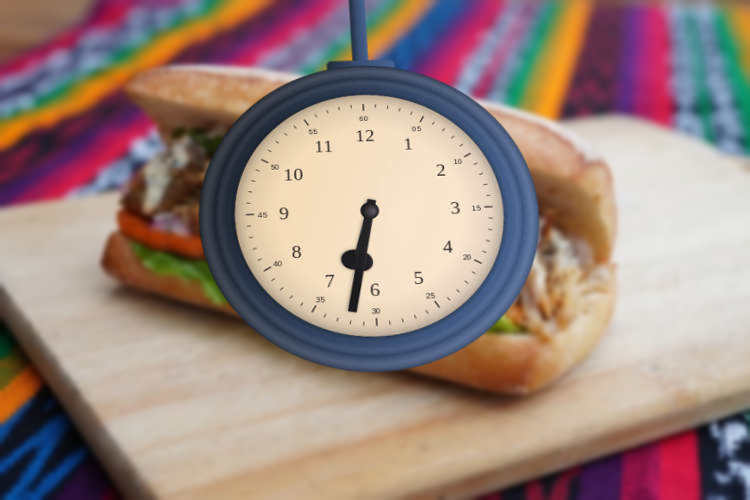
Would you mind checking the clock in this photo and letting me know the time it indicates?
6:32
